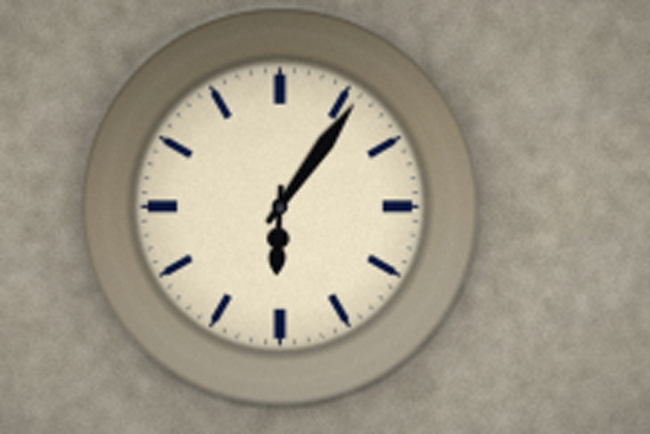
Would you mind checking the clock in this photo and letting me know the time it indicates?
6:06
